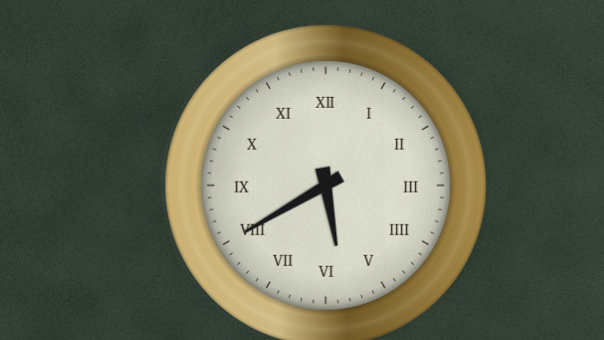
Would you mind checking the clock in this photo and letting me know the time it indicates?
5:40
